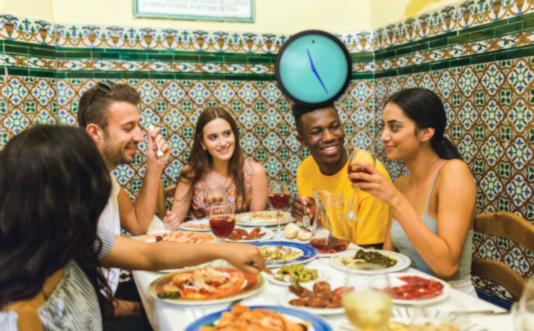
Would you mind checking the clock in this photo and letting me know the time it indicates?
11:25
